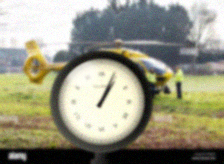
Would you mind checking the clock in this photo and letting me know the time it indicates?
1:04
